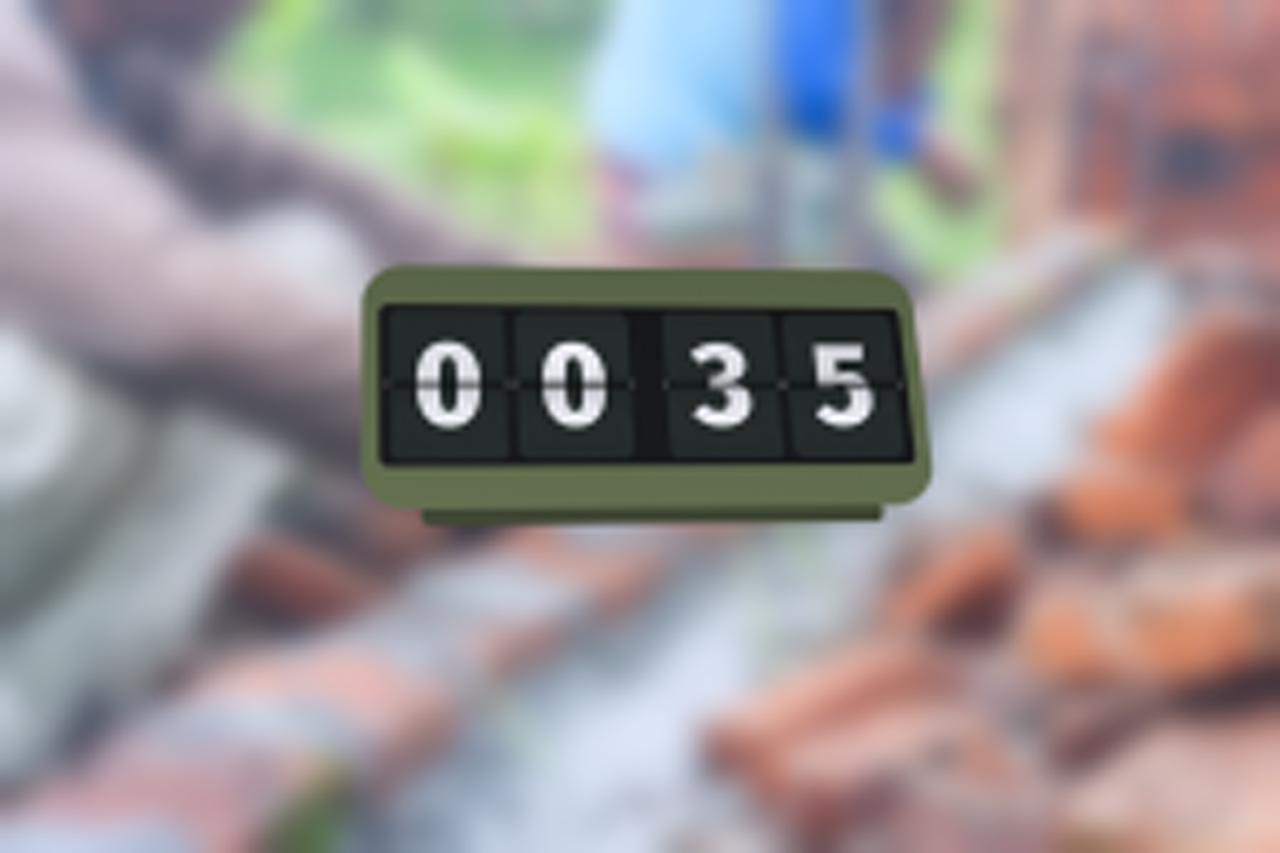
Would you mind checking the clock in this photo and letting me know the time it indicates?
0:35
